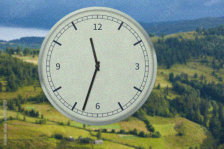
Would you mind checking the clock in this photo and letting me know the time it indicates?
11:33
